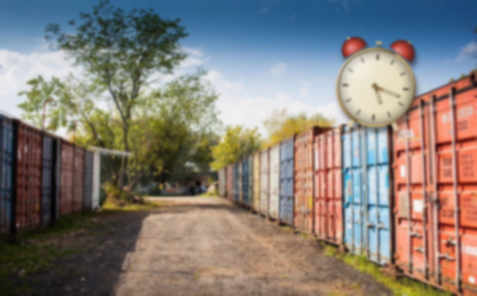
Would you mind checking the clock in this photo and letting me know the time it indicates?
5:18
